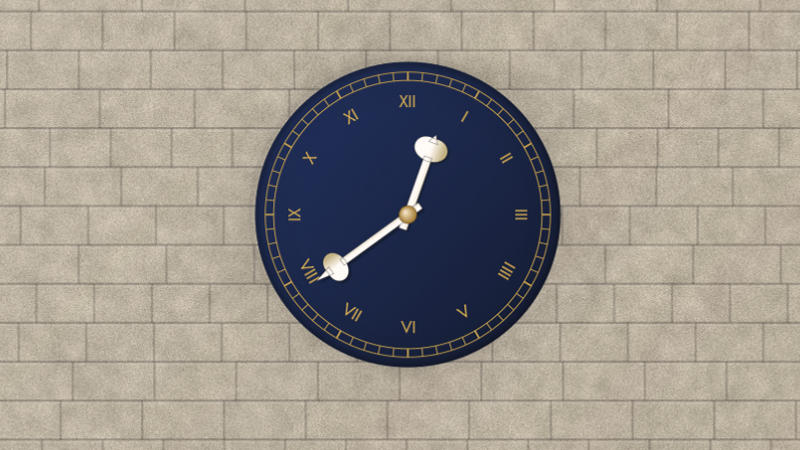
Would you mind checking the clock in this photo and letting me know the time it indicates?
12:39
